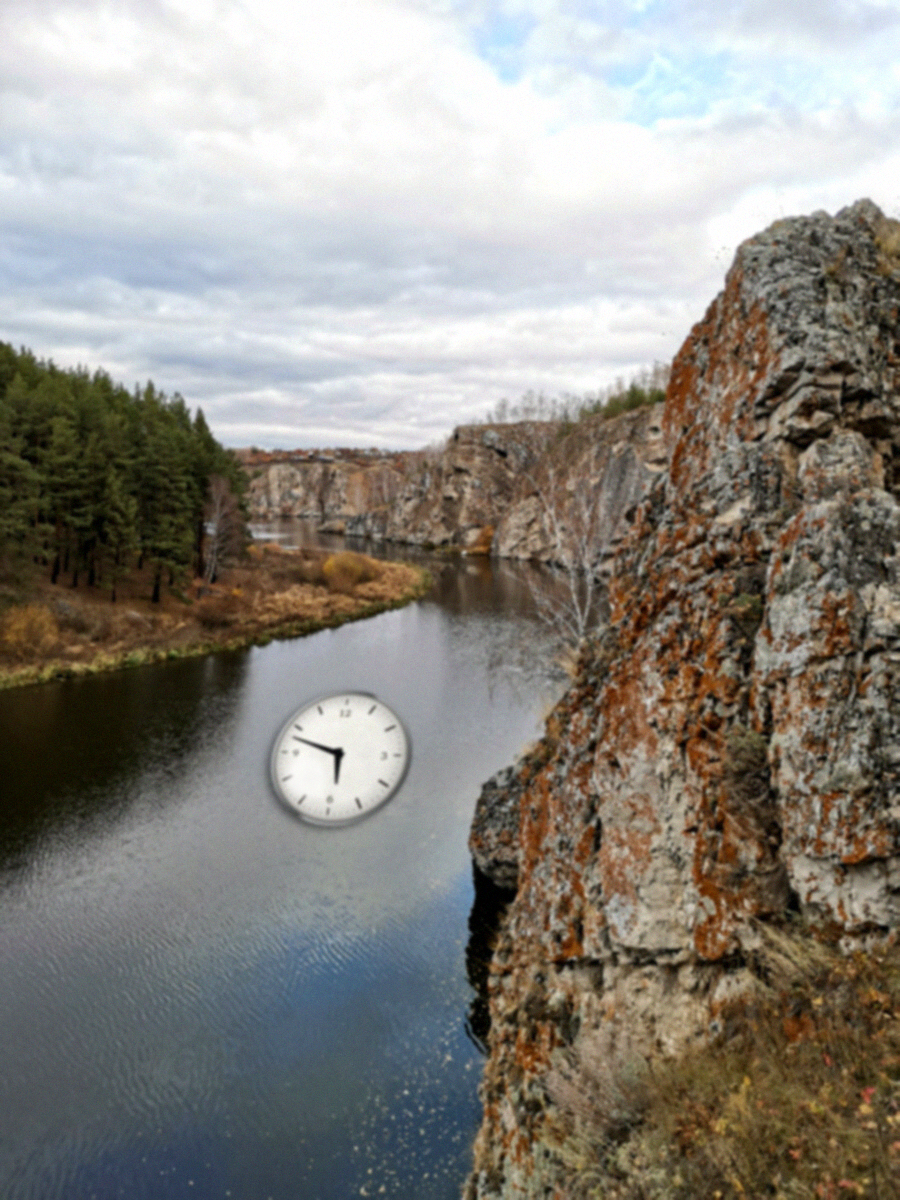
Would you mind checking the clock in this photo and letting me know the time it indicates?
5:48
